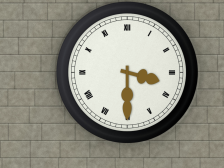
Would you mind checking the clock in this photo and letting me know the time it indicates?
3:30
